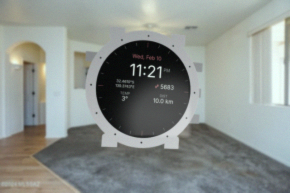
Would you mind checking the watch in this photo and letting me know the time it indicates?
11:21
